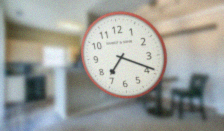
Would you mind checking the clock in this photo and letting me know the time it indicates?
7:19
